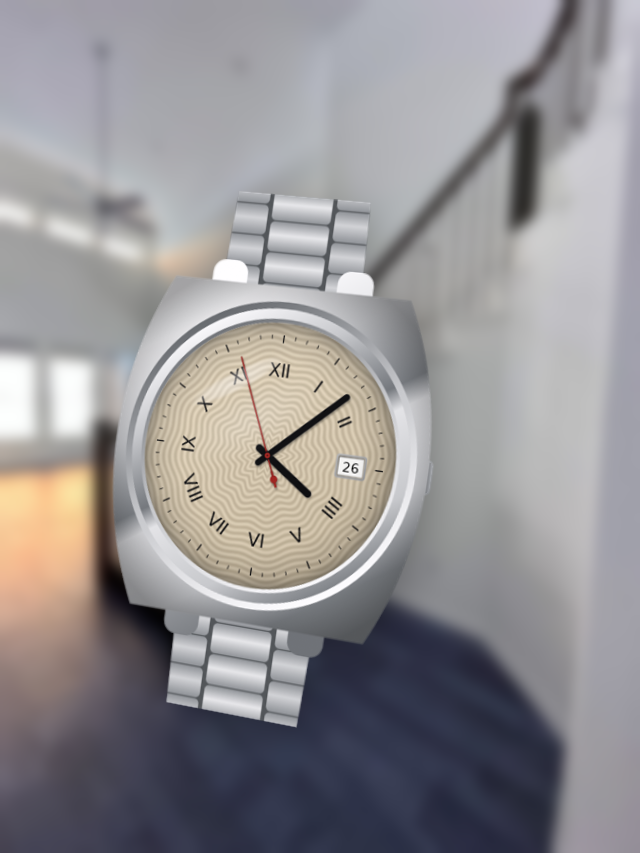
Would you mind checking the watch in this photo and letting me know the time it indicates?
4:07:56
